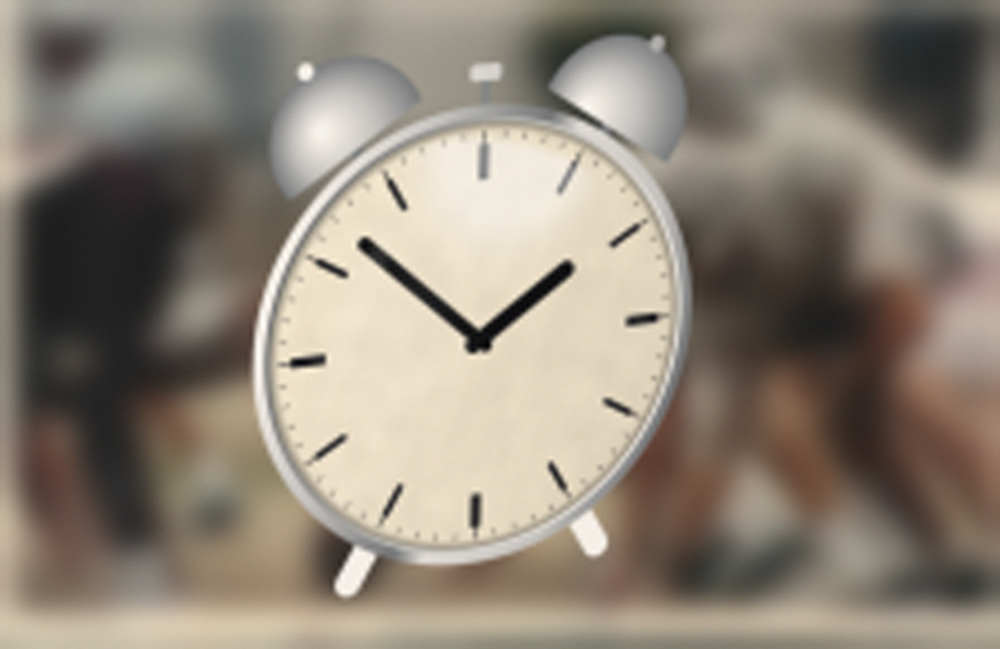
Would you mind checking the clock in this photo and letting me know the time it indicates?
1:52
